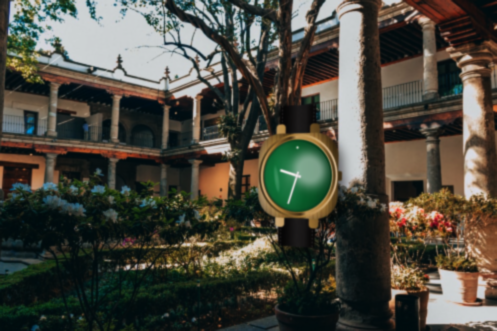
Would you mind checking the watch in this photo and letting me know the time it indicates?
9:33
